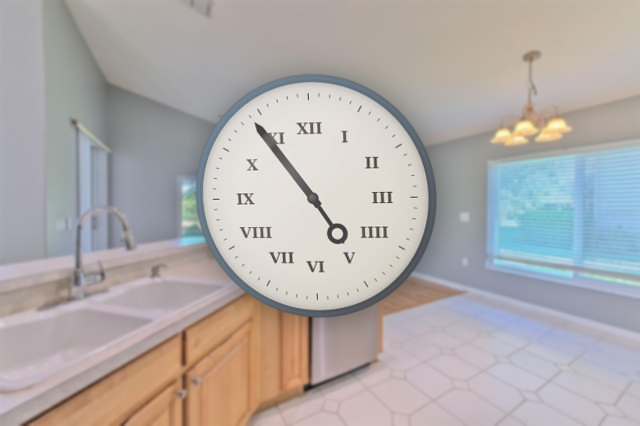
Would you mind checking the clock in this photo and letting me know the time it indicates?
4:54
